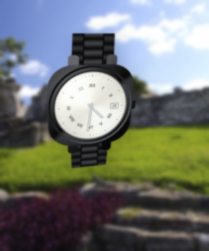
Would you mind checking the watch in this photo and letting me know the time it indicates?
4:31
